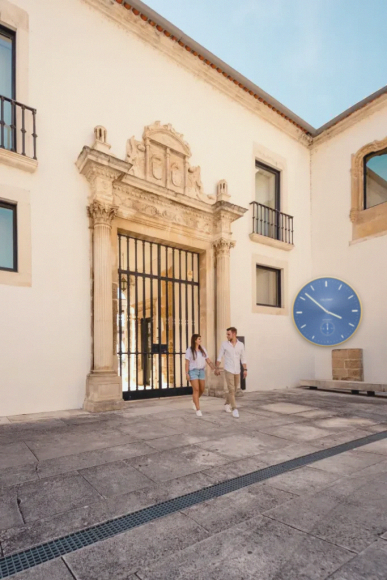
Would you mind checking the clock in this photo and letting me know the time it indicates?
3:52
